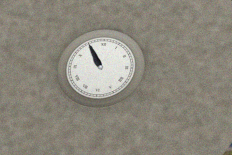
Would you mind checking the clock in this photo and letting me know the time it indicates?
10:55
